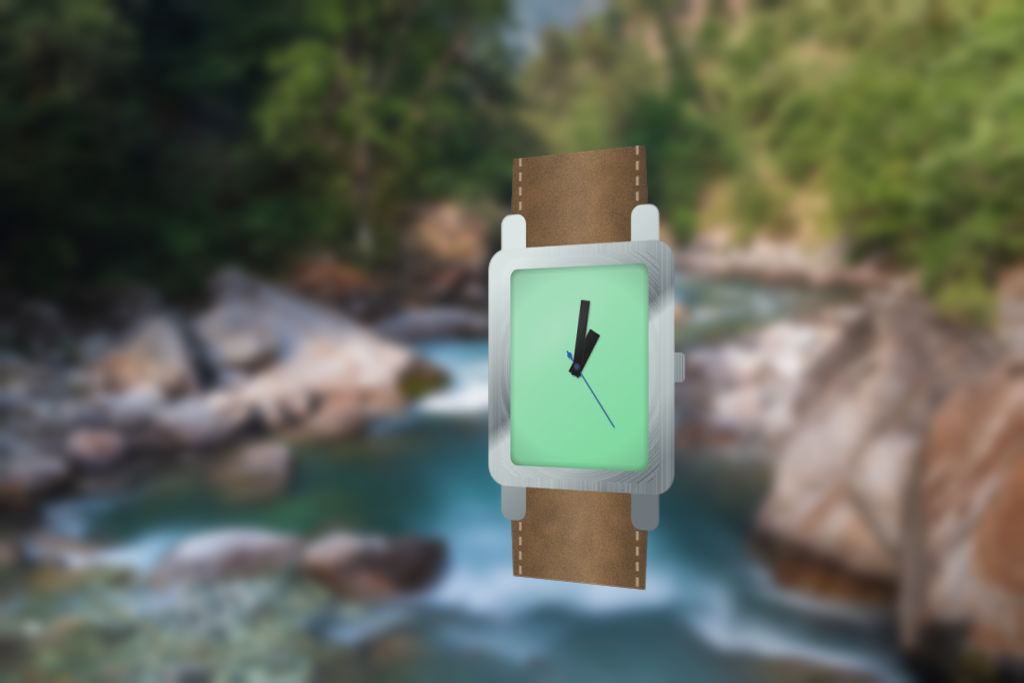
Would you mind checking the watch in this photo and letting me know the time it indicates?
1:01:24
